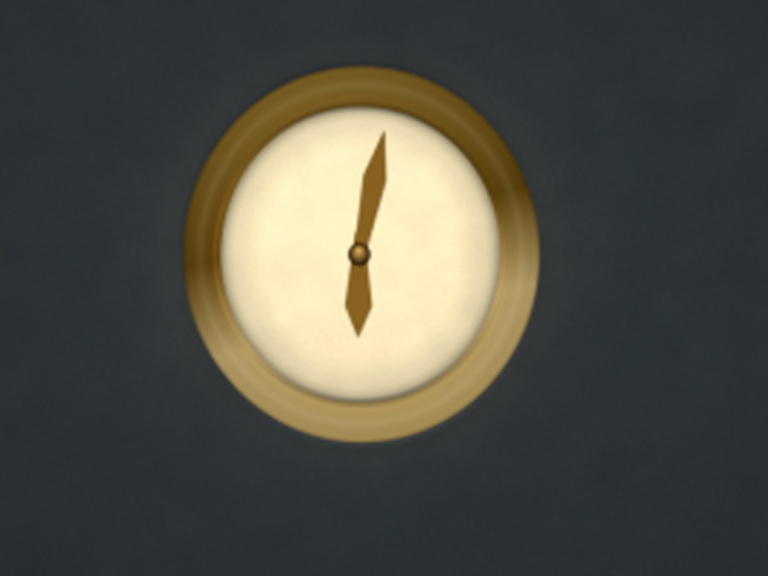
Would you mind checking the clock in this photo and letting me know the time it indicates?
6:02
